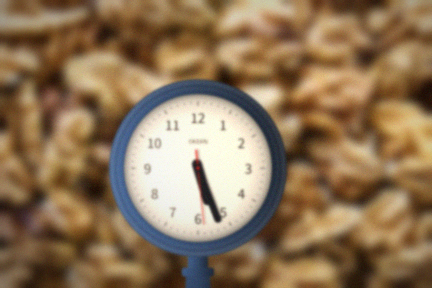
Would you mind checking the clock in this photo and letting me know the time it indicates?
5:26:29
